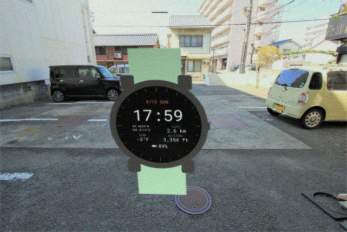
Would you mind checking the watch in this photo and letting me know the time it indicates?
17:59
